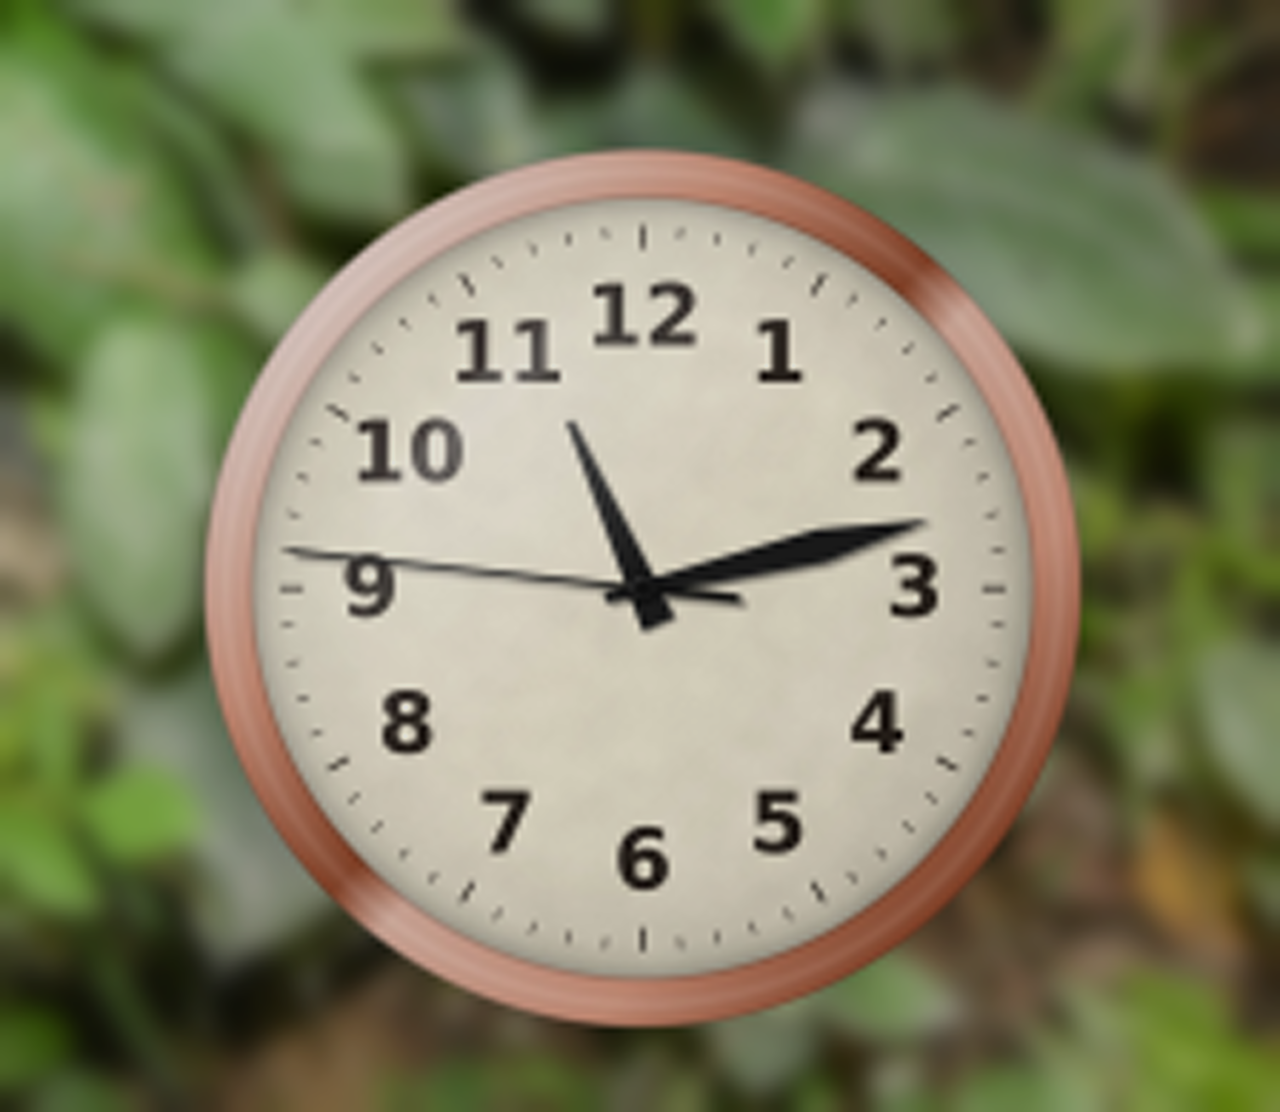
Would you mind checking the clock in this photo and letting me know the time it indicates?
11:12:46
